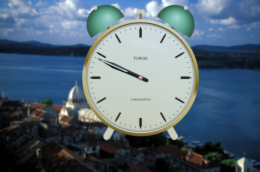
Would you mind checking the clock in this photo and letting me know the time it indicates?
9:49
